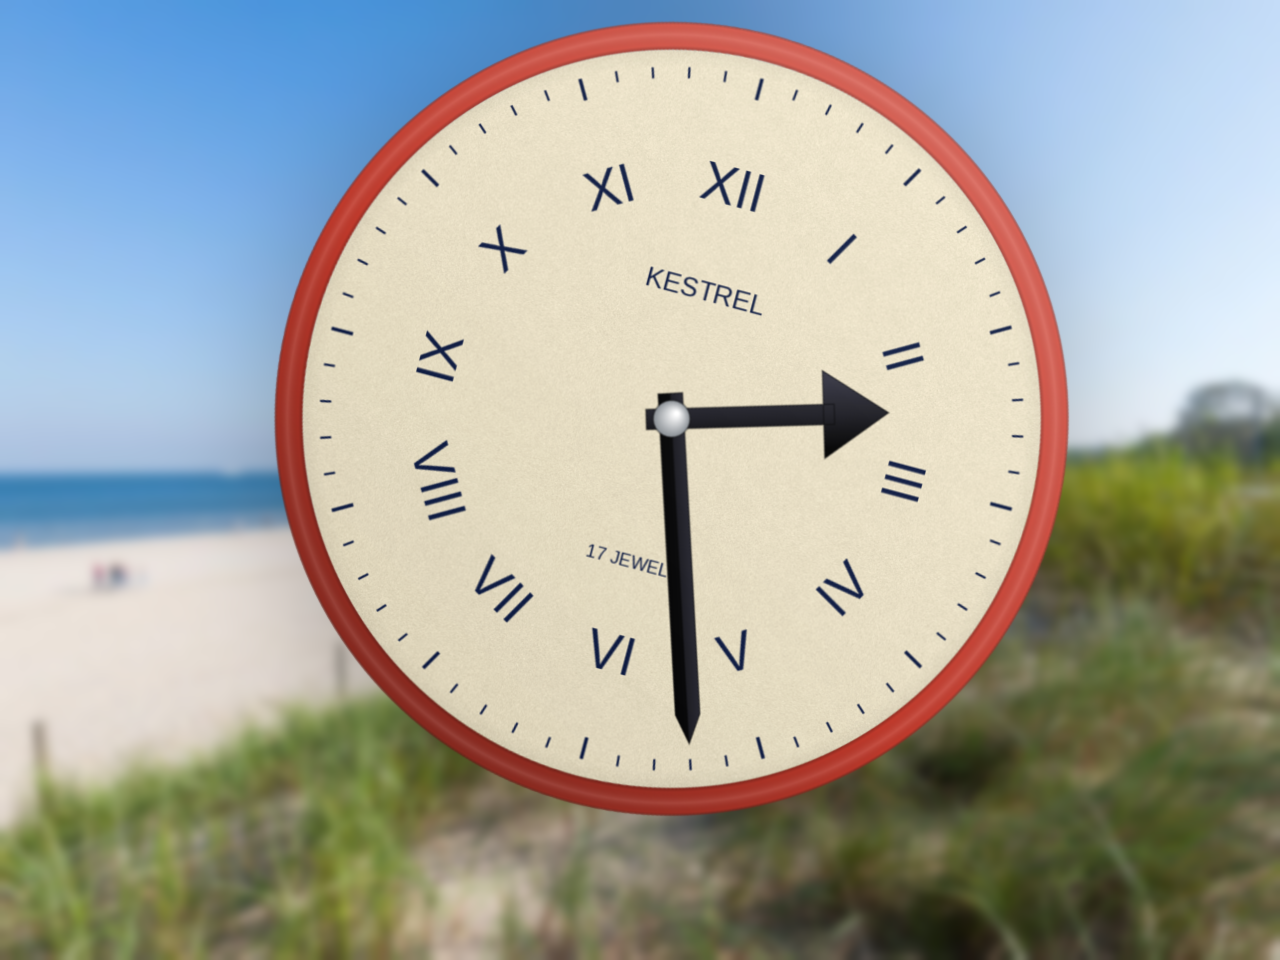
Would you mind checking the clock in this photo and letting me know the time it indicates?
2:27
